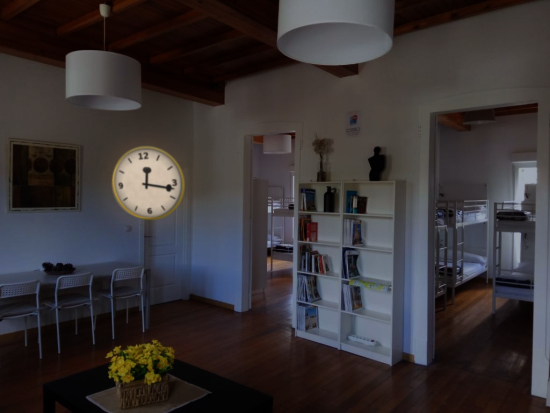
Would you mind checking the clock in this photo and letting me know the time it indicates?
12:17
